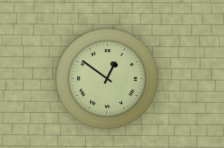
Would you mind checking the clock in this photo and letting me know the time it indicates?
12:51
